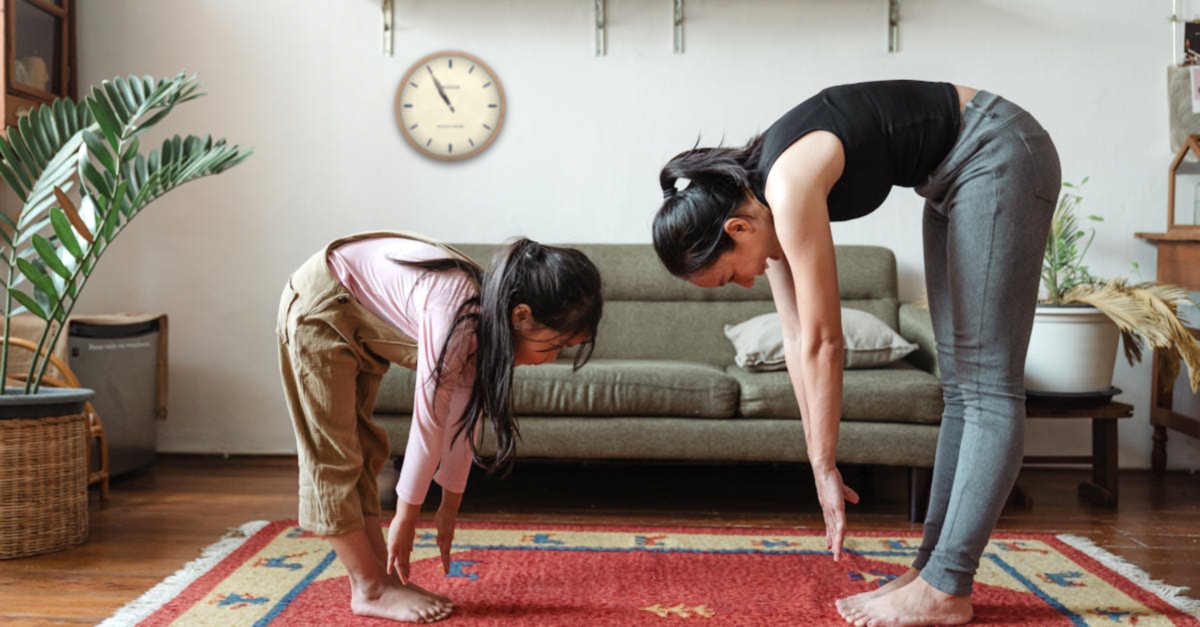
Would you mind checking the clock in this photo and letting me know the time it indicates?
10:55
